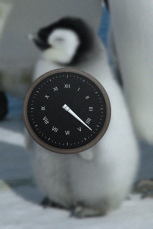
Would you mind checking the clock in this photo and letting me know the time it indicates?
4:22
